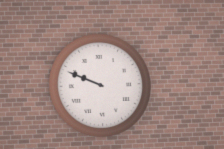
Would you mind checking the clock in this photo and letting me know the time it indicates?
9:49
